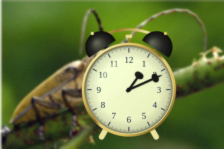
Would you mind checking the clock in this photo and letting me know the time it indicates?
1:11
